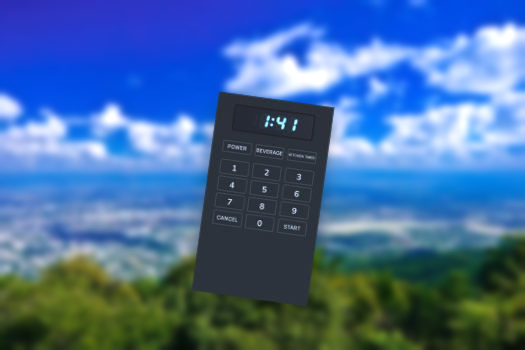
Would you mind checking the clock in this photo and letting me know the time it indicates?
1:41
